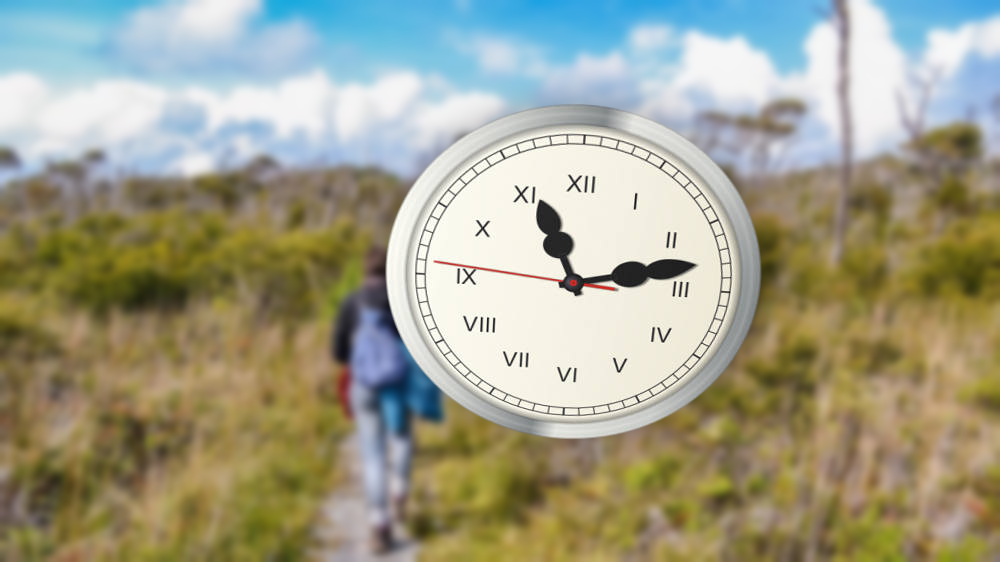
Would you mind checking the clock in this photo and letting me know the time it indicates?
11:12:46
